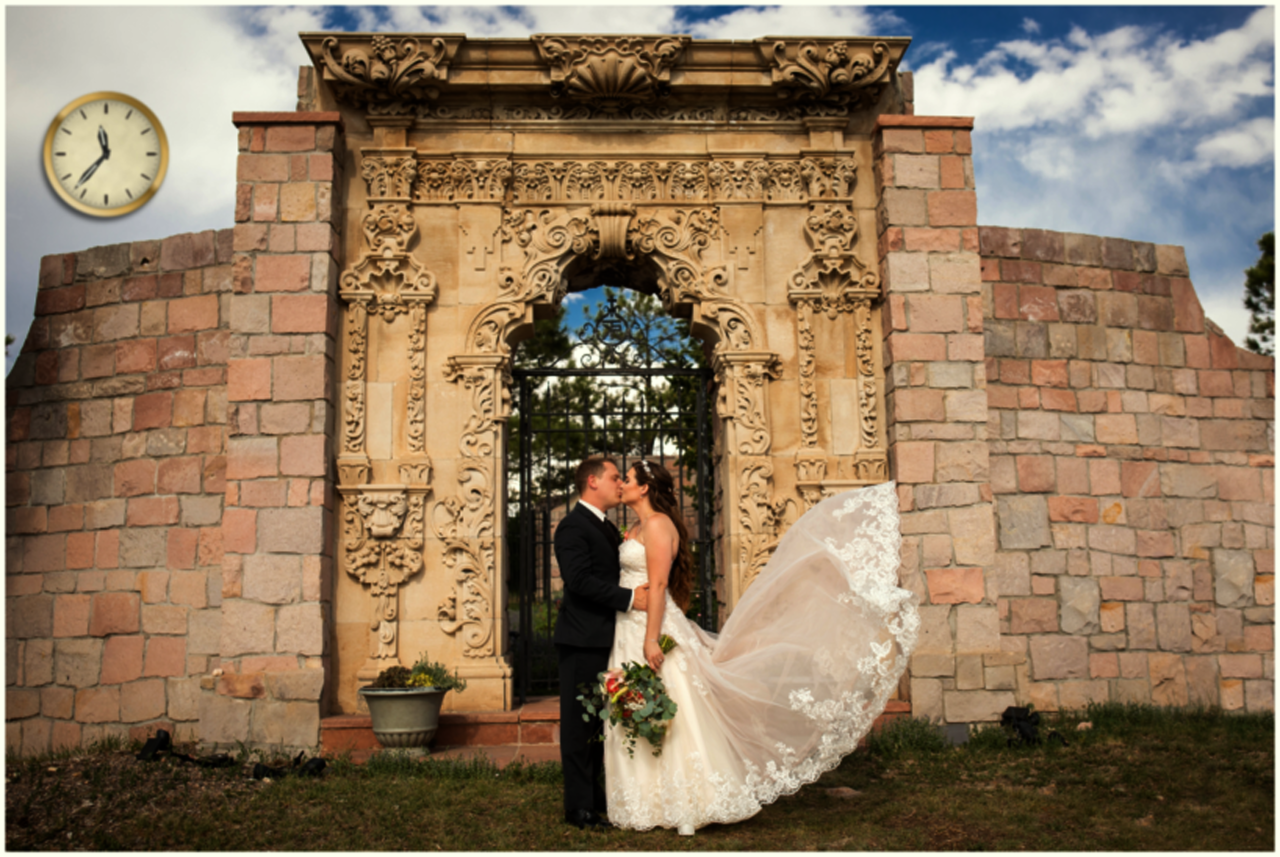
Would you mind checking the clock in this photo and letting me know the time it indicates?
11:37
